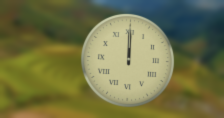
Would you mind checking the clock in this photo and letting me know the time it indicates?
12:00
